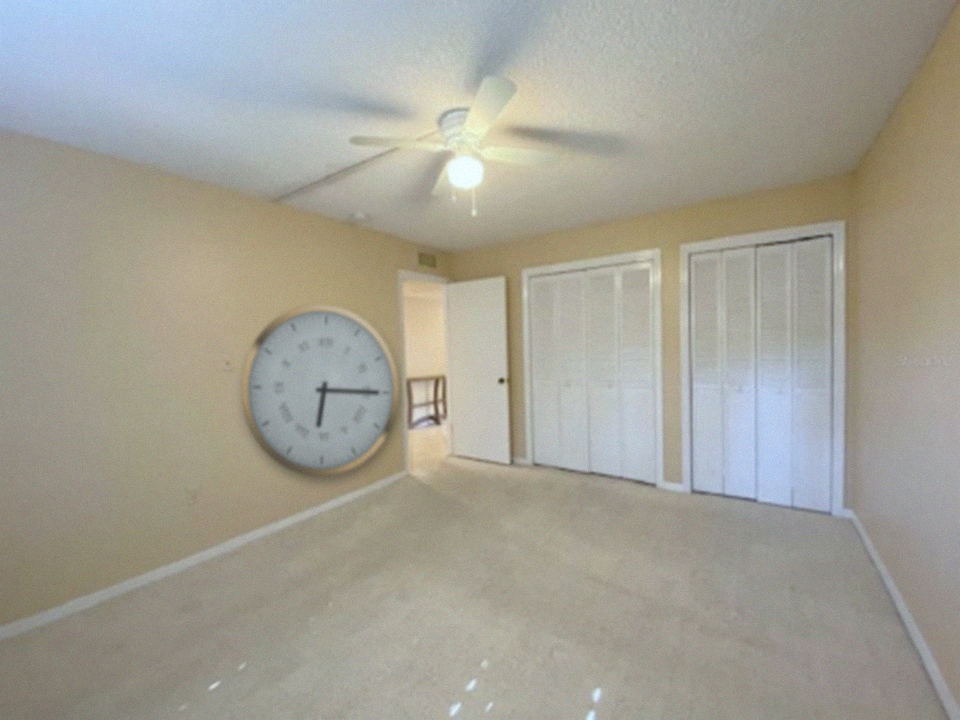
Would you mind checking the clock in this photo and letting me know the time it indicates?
6:15
